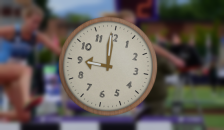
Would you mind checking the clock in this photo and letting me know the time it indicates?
8:59
